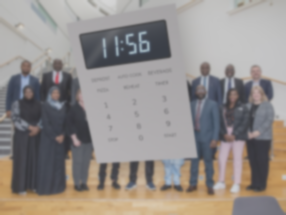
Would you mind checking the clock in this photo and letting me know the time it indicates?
11:56
